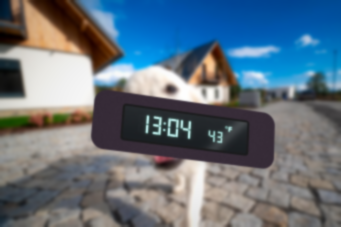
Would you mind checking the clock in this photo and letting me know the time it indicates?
13:04
